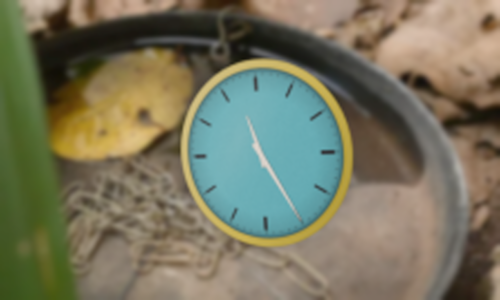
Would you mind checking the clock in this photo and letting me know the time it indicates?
11:25
